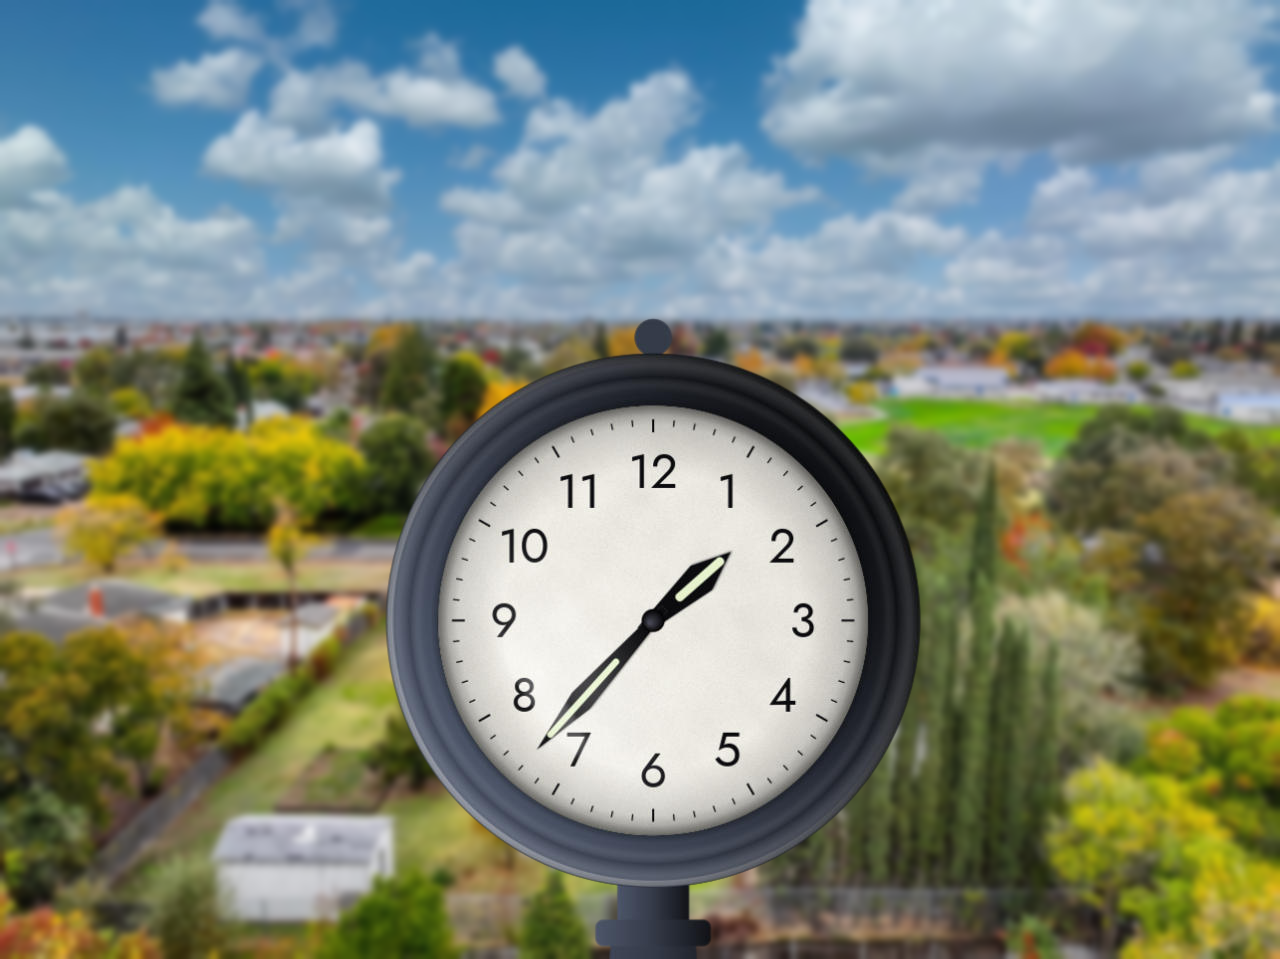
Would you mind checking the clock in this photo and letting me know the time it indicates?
1:37
